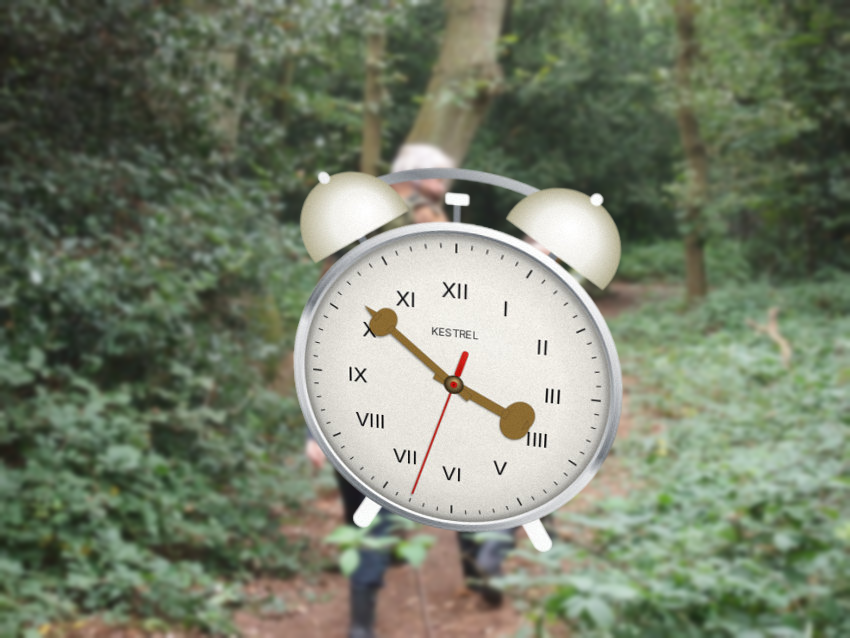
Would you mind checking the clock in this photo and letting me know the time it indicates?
3:51:33
